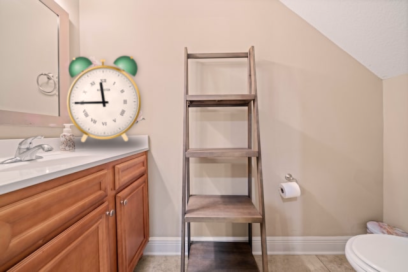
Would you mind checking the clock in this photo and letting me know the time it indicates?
11:45
